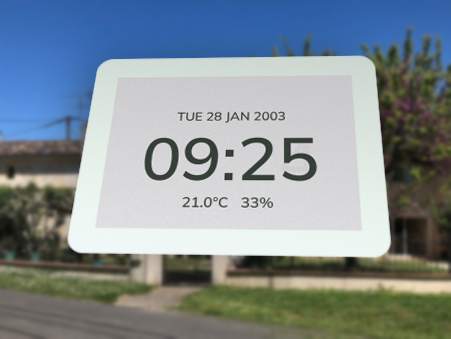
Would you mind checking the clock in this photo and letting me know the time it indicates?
9:25
